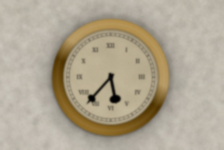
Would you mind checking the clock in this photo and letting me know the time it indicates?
5:37
